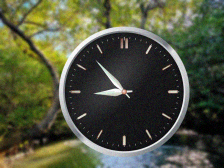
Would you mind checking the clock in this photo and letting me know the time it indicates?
8:53
